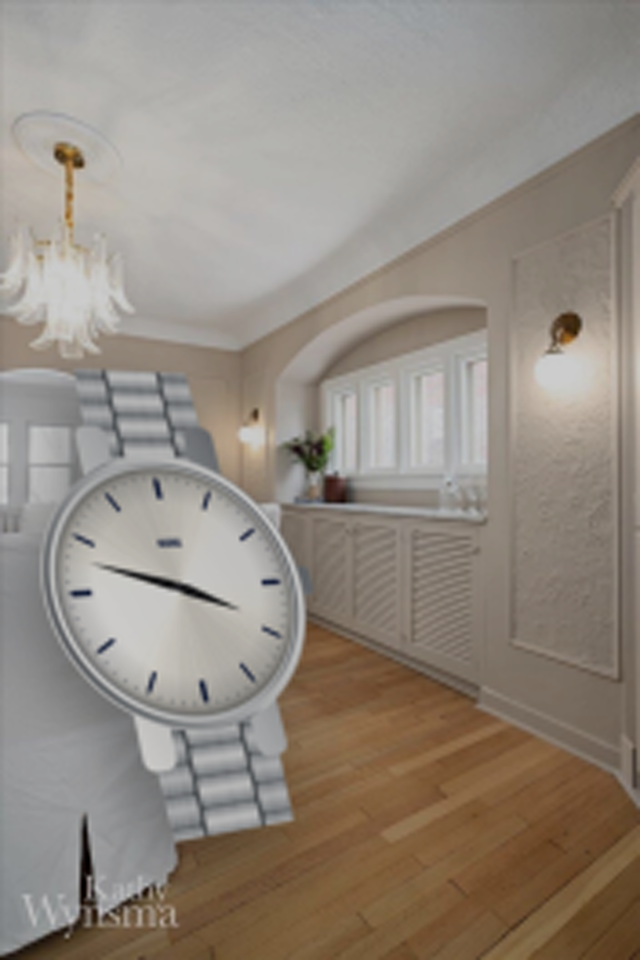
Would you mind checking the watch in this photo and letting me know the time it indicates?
3:48
